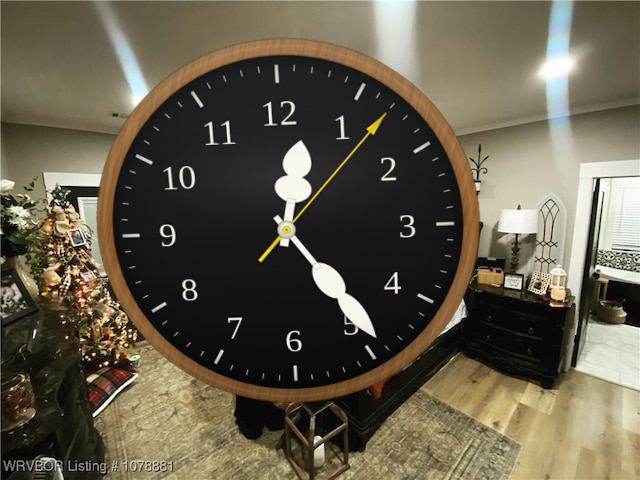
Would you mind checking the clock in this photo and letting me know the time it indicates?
12:24:07
